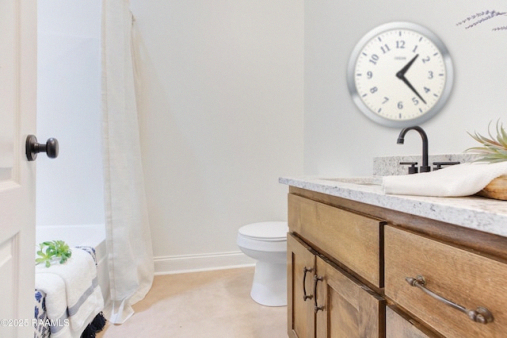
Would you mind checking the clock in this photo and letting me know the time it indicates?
1:23
